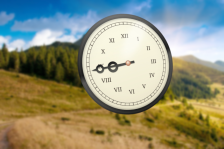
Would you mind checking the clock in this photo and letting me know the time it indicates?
8:44
